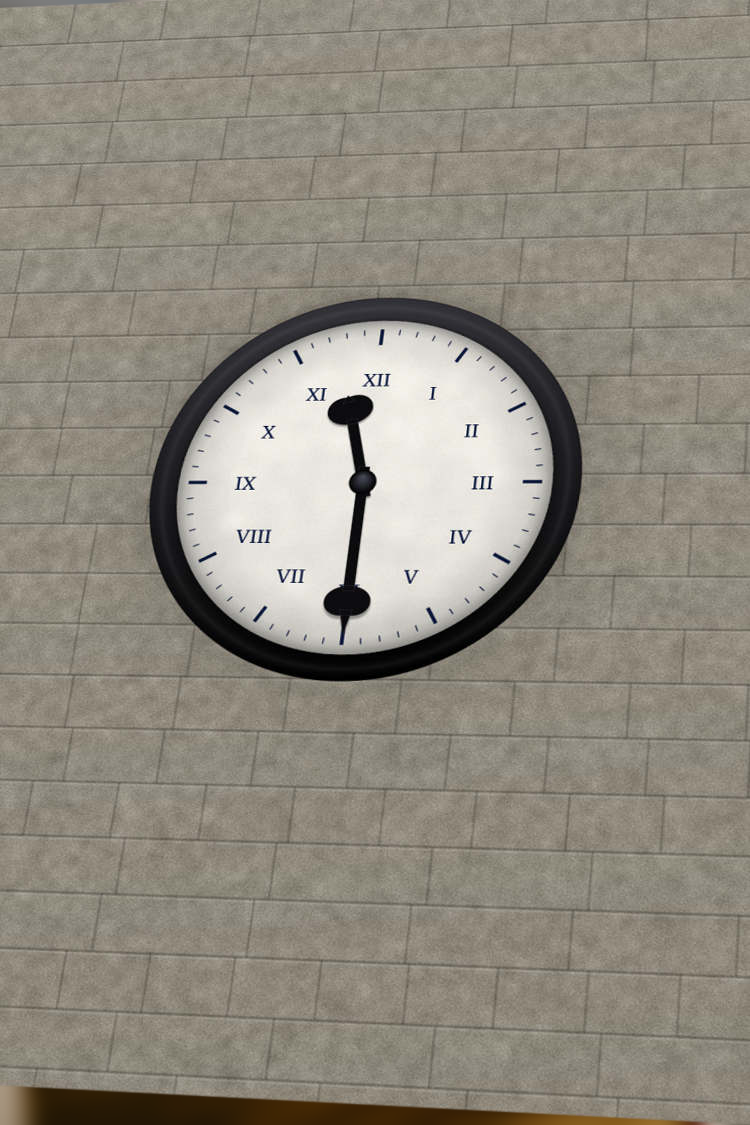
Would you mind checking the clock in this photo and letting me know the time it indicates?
11:30
